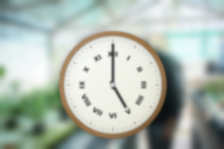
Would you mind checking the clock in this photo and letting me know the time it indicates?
5:00
